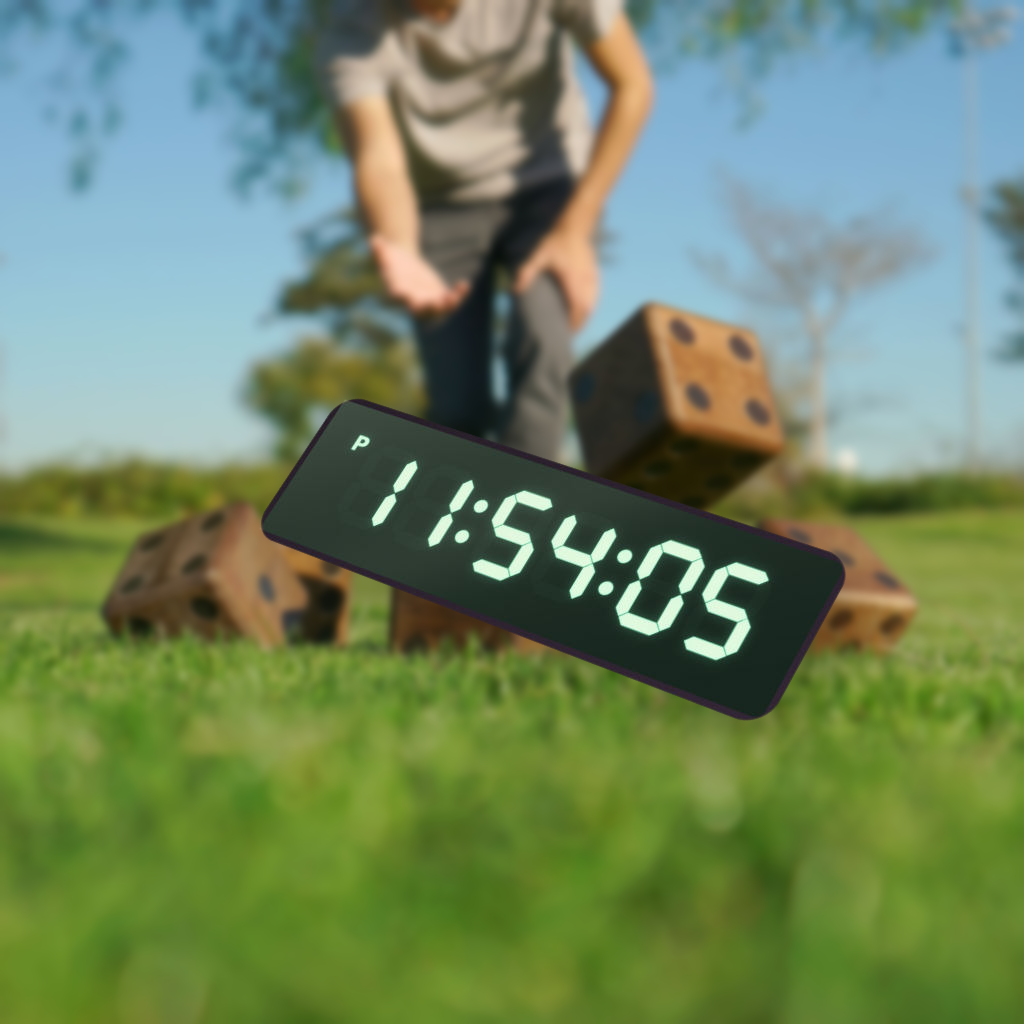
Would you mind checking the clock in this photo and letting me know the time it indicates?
11:54:05
